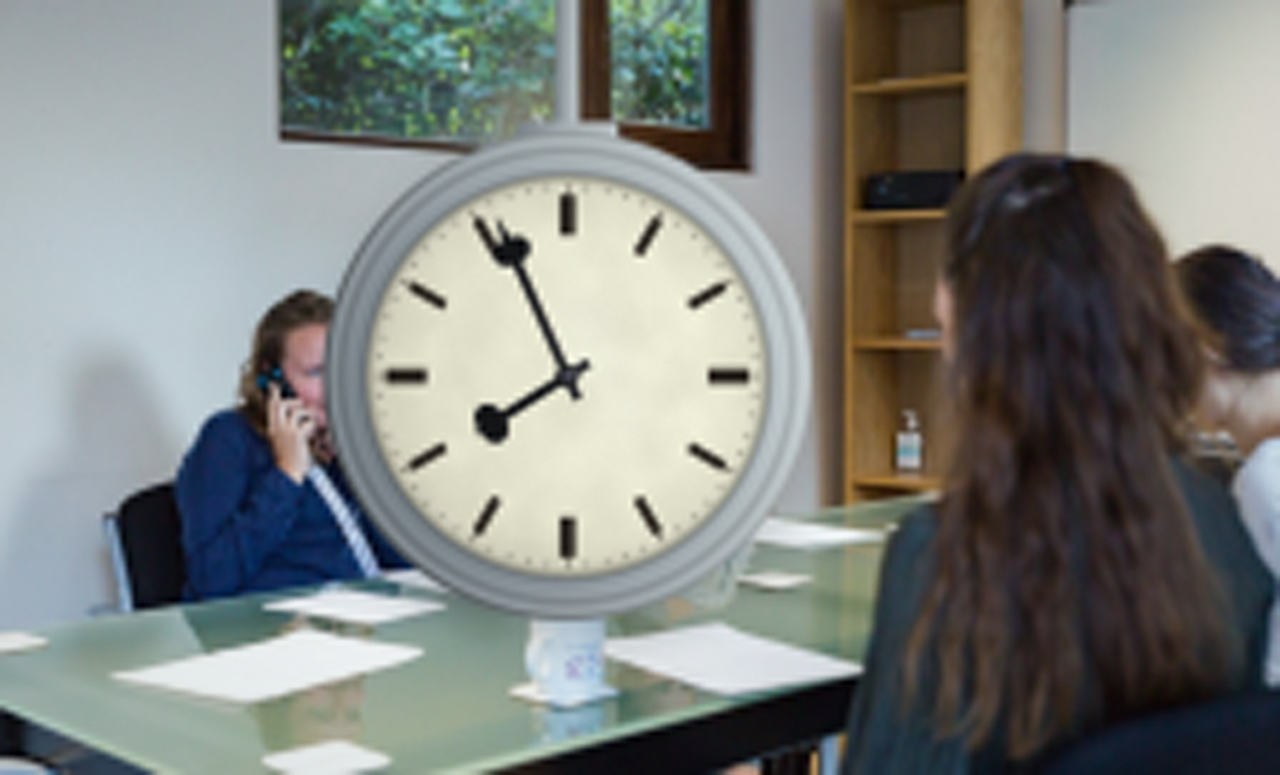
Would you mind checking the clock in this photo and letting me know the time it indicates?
7:56
